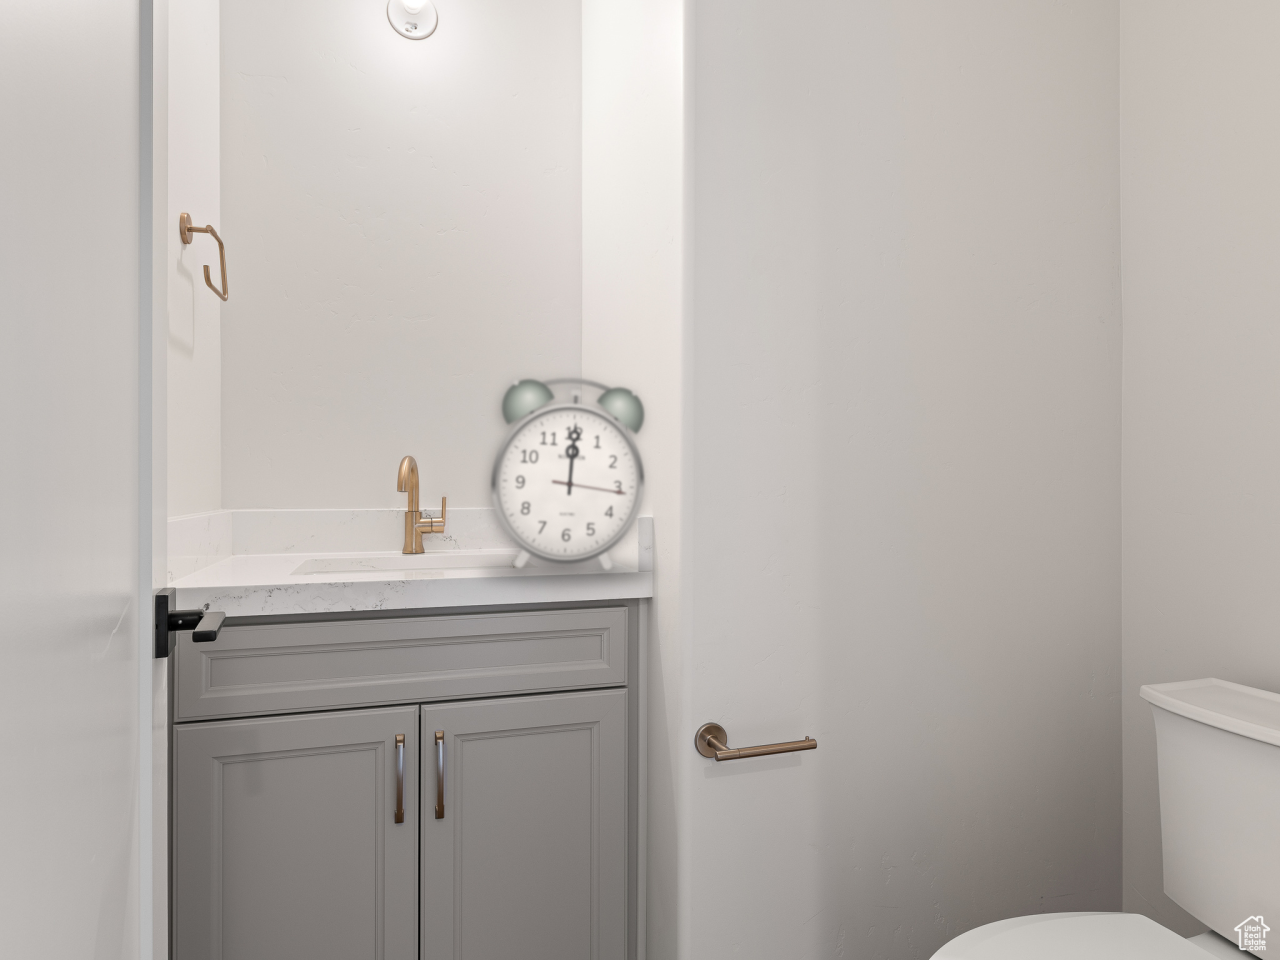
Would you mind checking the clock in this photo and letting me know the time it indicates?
12:00:16
